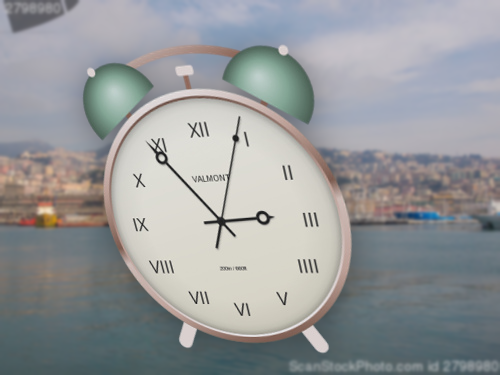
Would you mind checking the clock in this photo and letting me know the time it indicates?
2:54:04
